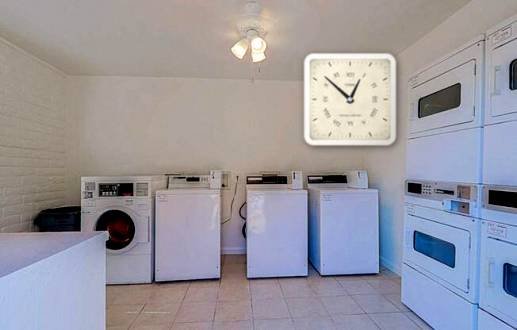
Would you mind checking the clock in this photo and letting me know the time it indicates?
12:52
